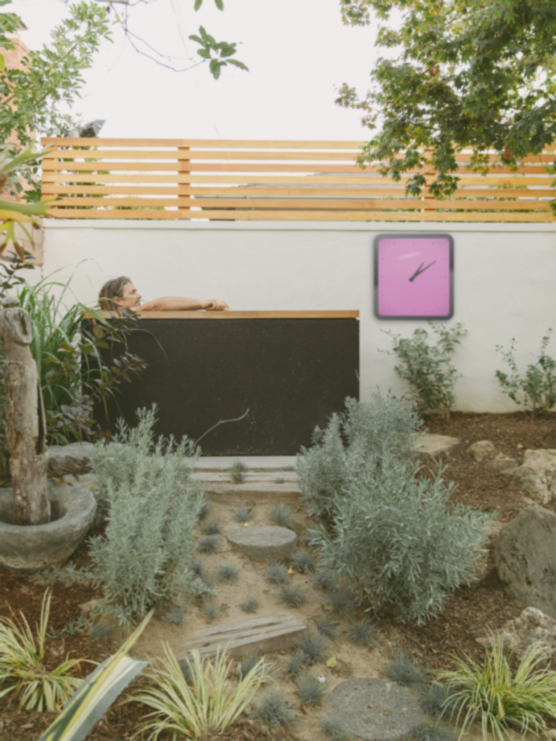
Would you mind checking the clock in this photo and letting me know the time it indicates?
1:09
